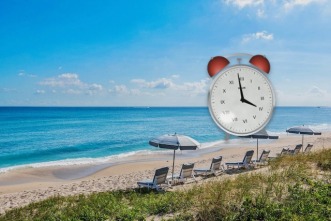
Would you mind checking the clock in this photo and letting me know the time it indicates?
3:59
